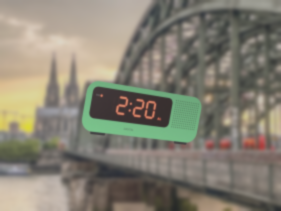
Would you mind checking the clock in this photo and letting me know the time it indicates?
2:20
